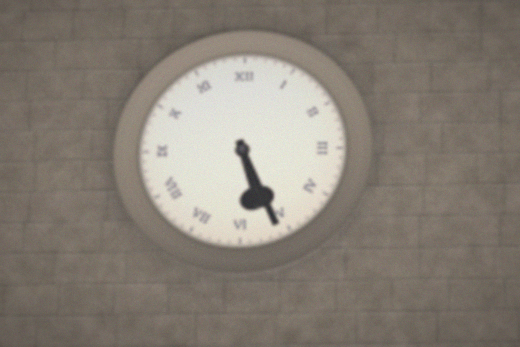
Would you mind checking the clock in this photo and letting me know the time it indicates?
5:26
